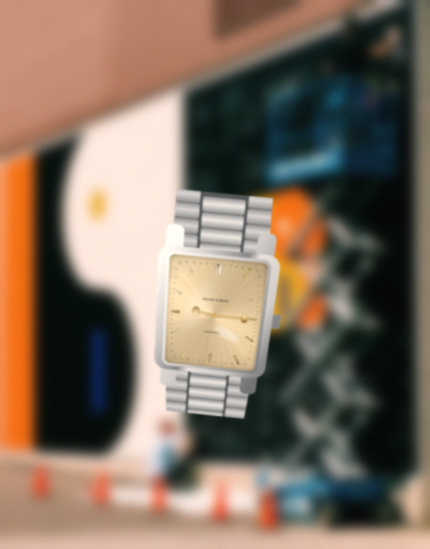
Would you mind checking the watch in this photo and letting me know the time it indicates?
9:15
